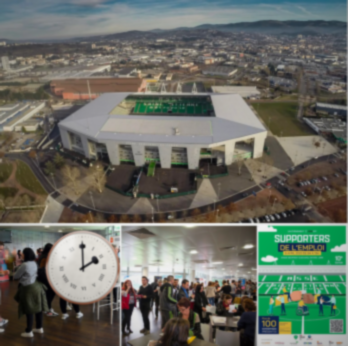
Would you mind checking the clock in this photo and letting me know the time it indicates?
2:00
